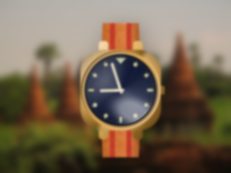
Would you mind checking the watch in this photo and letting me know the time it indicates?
8:57
